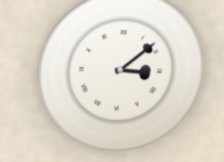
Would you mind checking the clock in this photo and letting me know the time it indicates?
3:08
